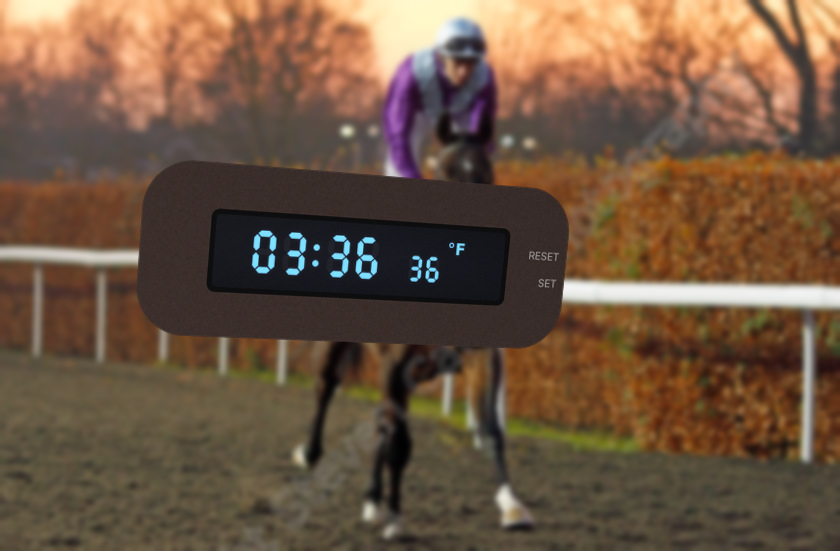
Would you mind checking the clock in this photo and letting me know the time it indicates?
3:36
